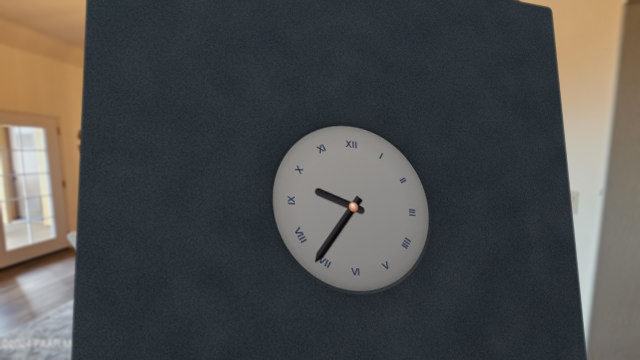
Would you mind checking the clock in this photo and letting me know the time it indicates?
9:36
